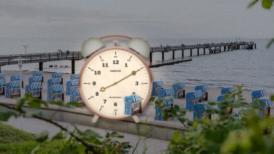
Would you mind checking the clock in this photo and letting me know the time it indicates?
8:10
